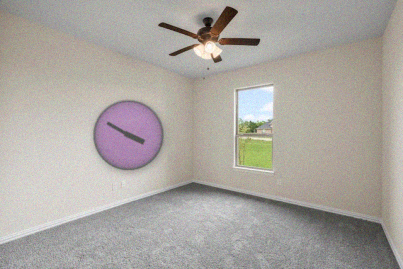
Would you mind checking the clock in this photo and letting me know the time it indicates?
3:50
